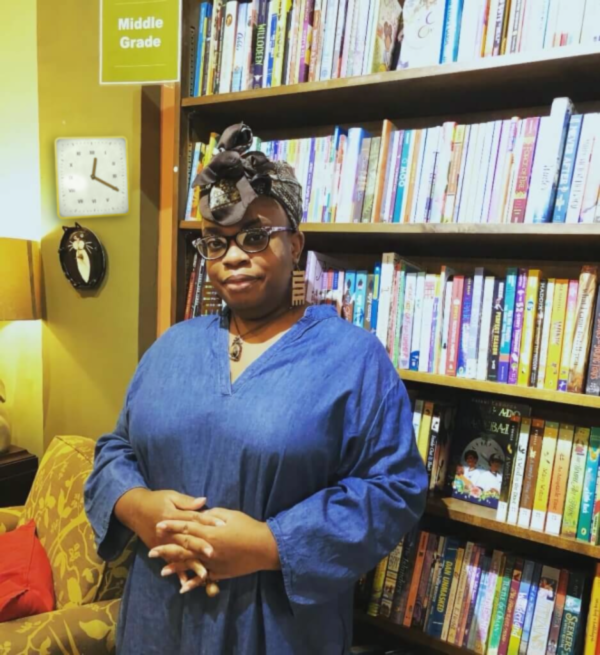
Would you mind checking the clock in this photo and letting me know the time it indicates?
12:20
